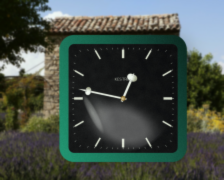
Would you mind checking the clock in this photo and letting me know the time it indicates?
12:47
